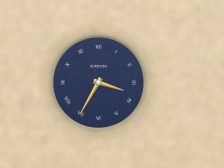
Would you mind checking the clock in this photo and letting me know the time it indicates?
3:35
